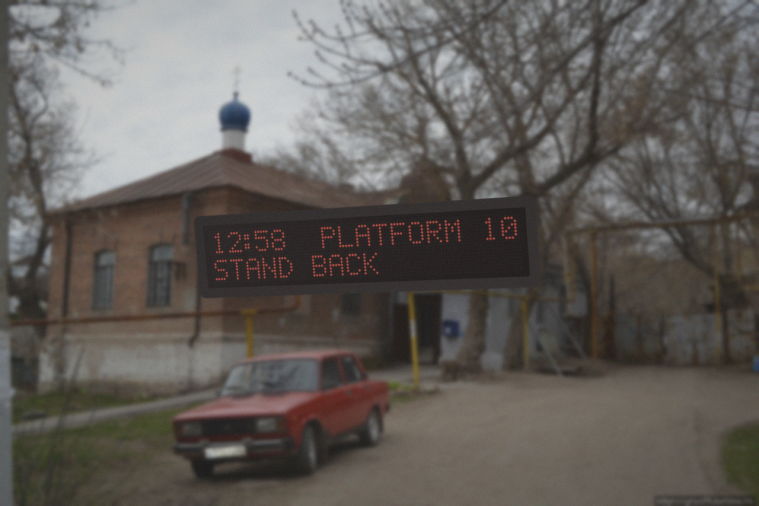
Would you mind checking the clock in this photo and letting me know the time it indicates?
12:58
